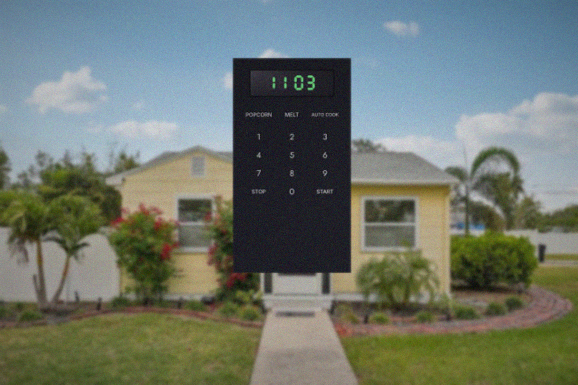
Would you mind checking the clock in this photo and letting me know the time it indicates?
11:03
